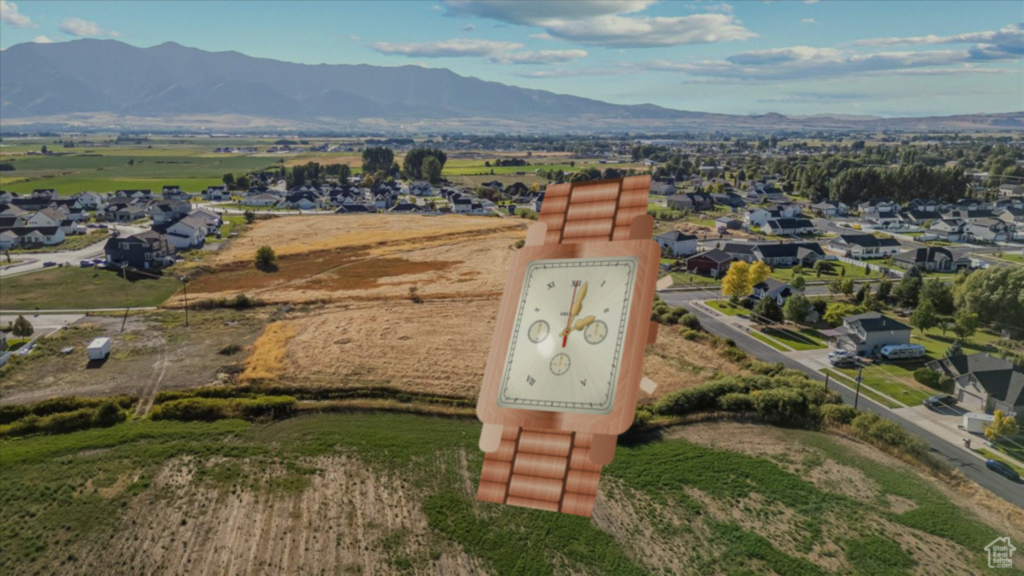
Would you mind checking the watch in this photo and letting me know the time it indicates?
2:02
